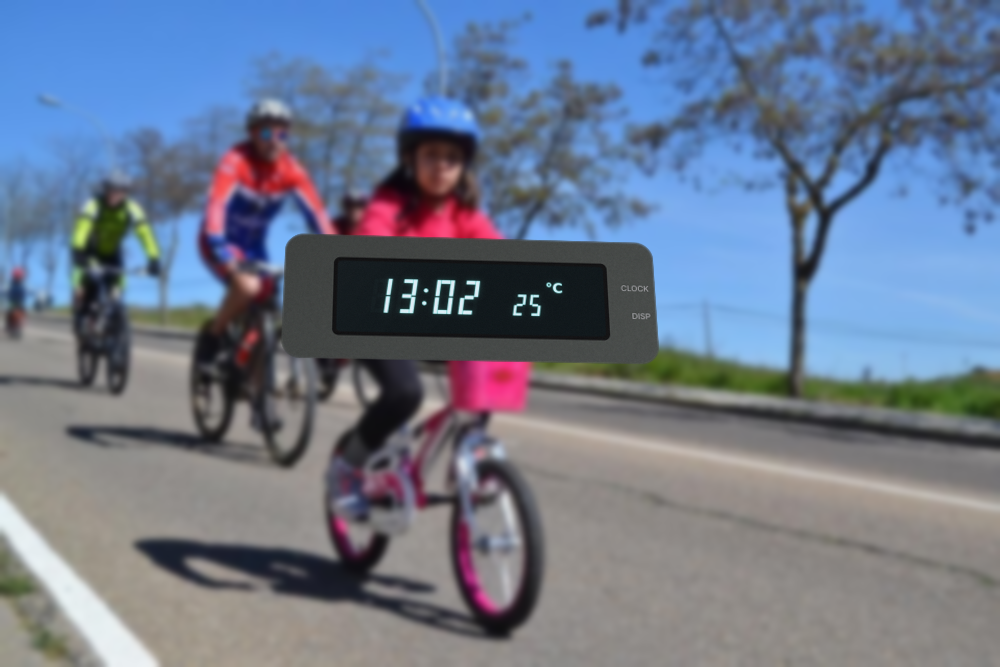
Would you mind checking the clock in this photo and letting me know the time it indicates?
13:02
